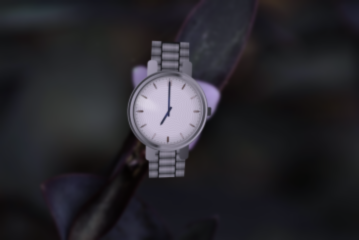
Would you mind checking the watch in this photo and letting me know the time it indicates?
7:00
